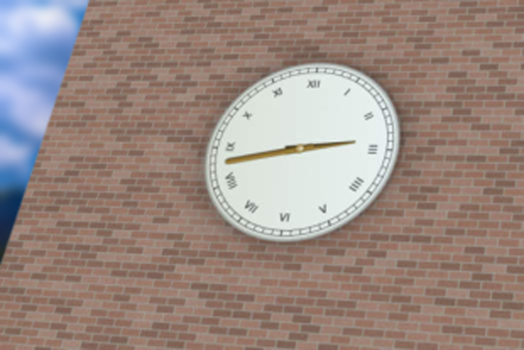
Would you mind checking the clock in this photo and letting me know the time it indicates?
2:43
